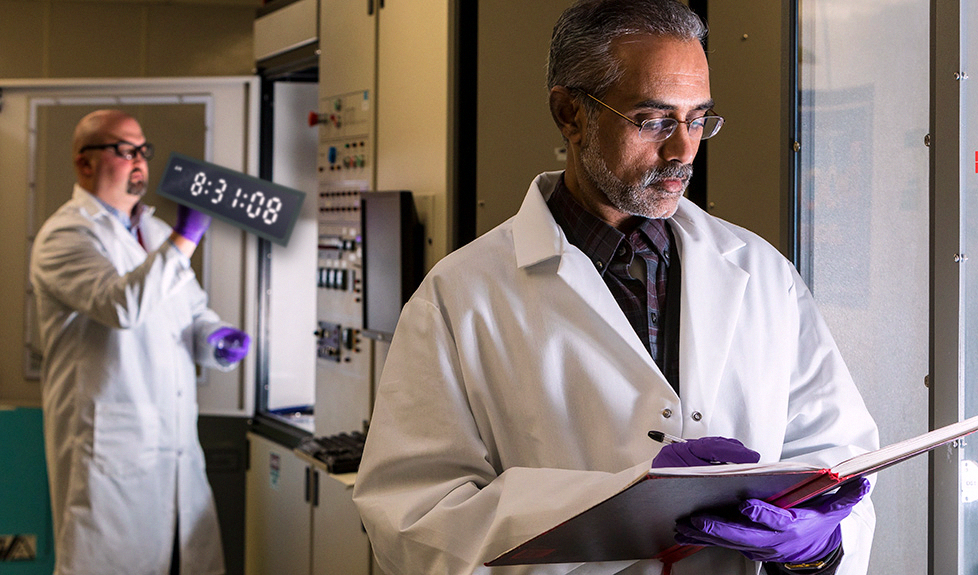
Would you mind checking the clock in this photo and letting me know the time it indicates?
8:31:08
